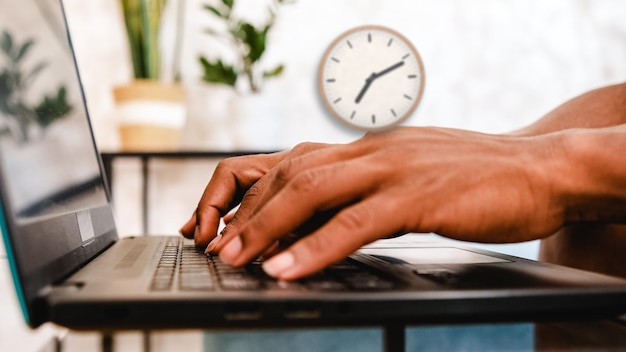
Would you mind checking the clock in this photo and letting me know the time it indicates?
7:11
